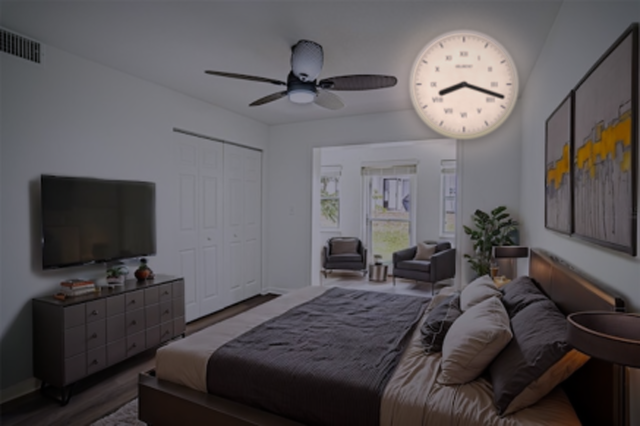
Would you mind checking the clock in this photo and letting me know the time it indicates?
8:18
